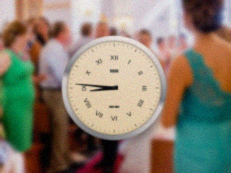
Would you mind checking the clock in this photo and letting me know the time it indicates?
8:46
